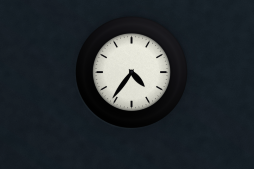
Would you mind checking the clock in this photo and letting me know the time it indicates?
4:36
